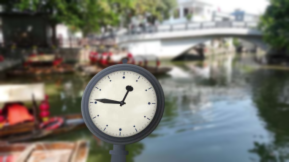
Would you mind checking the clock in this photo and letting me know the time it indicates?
12:46
